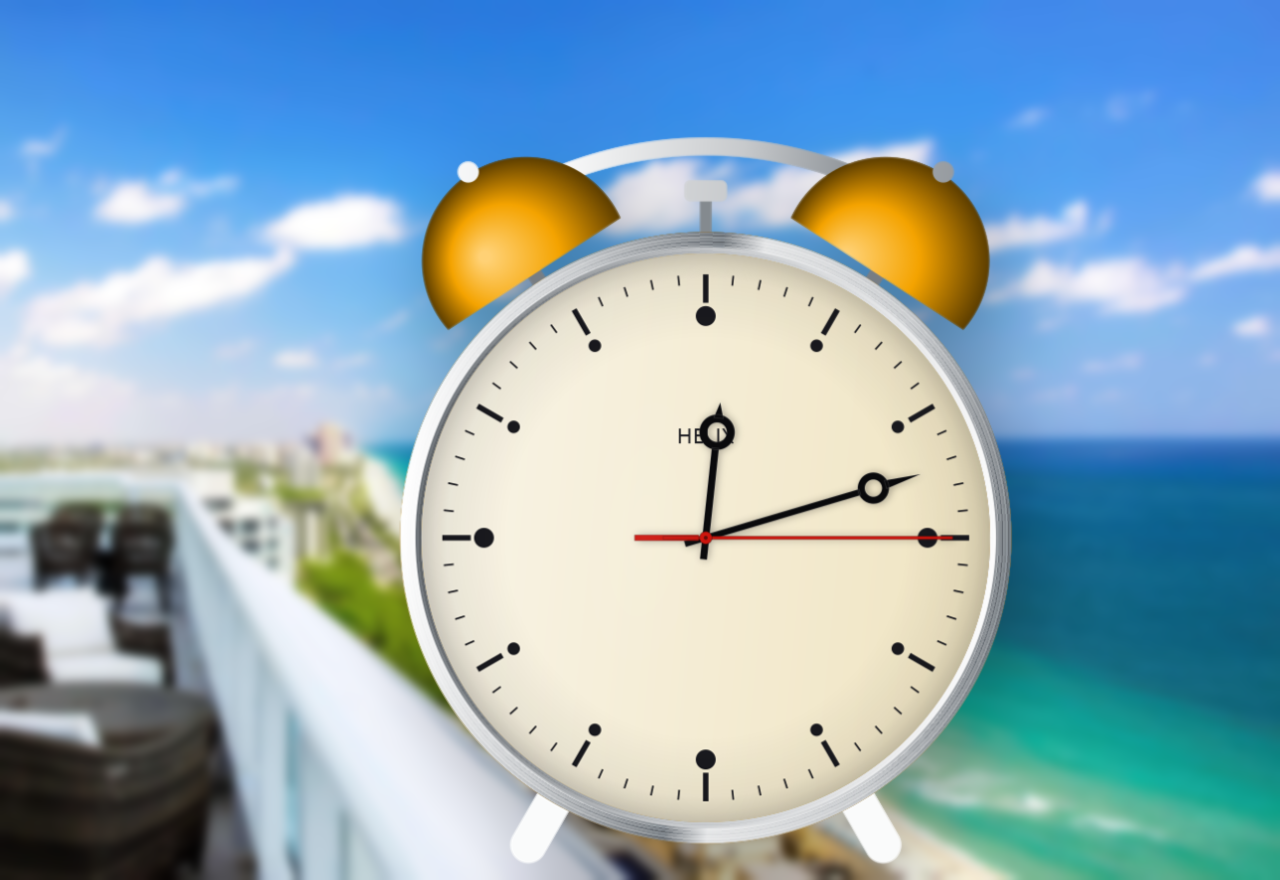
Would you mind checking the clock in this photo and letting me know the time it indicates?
12:12:15
